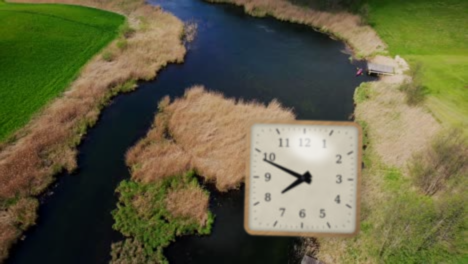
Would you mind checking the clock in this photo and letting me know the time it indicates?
7:49
